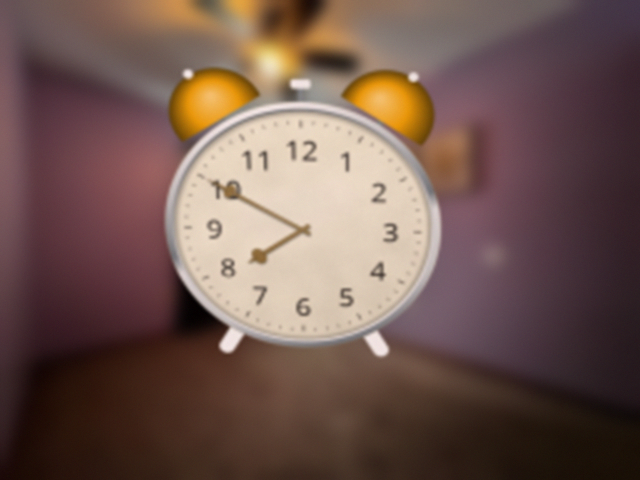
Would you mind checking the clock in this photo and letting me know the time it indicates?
7:50
